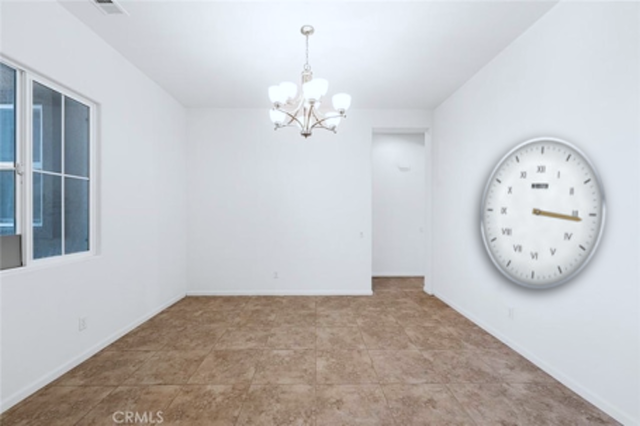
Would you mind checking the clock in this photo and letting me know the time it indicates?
3:16
